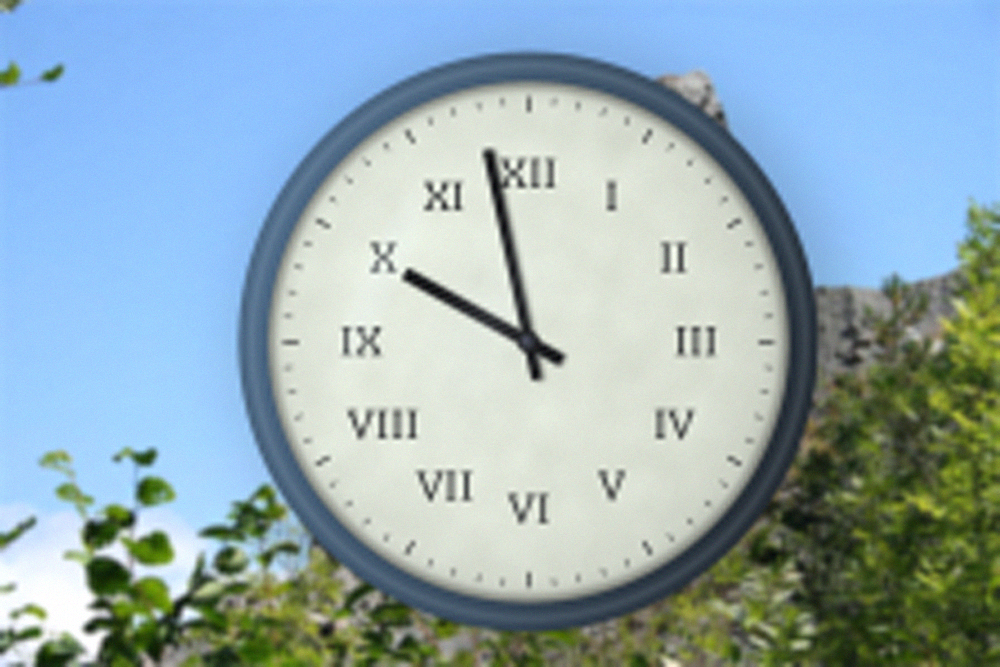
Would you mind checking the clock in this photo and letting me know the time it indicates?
9:58
